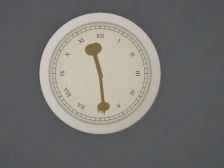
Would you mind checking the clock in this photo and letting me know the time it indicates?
11:29
